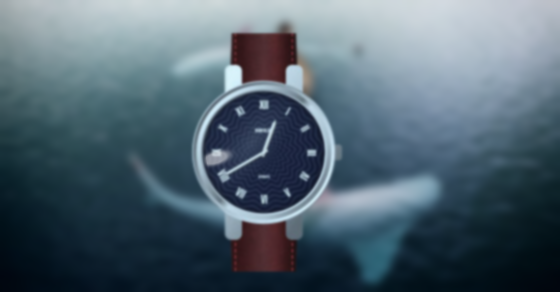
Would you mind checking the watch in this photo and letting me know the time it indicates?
12:40
